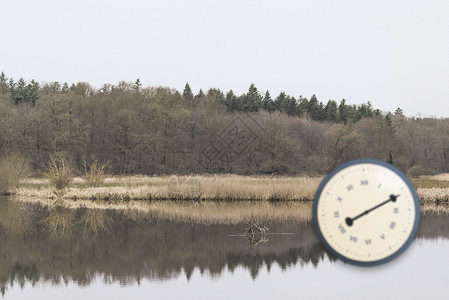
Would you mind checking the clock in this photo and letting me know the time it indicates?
8:11
